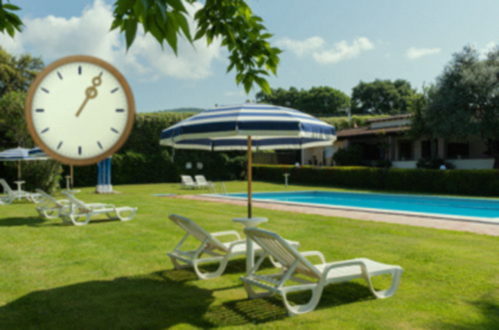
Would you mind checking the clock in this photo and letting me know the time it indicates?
1:05
